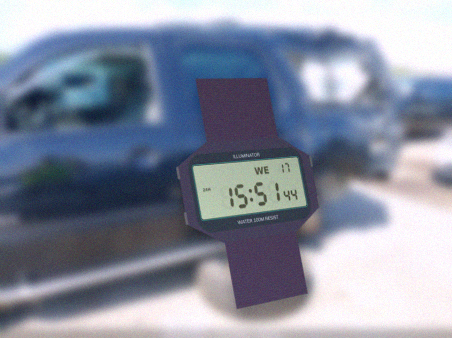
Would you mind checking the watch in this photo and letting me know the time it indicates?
15:51:44
